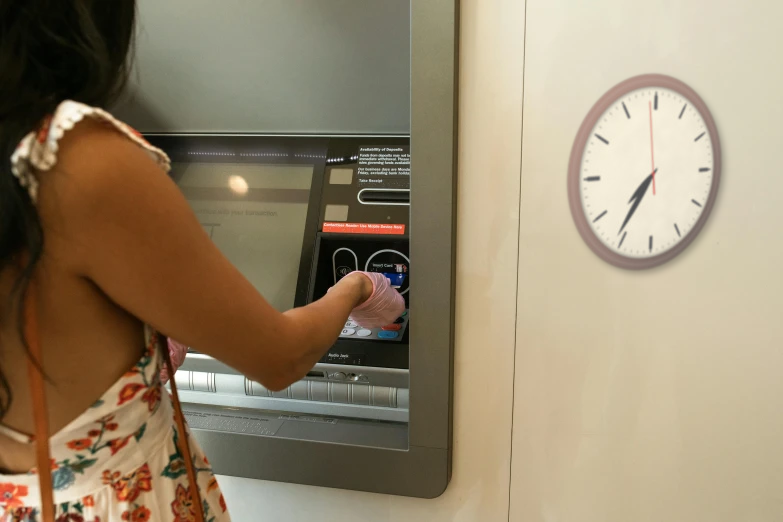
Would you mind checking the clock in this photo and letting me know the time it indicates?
7:35:59
